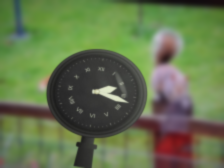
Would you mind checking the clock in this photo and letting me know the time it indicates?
2:17
